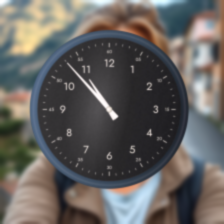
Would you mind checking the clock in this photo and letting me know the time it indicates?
10:53
